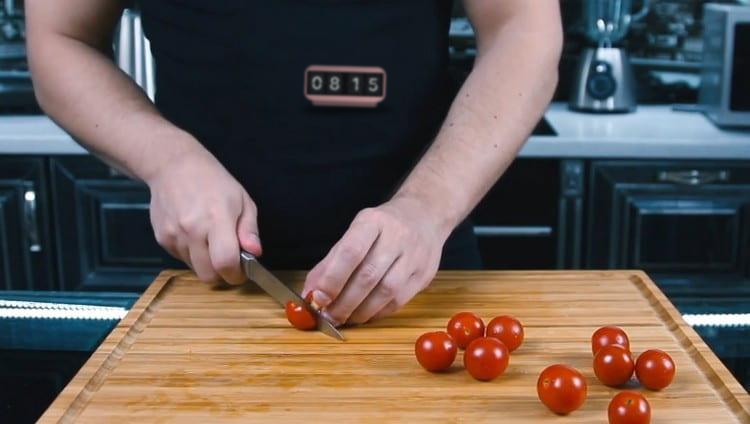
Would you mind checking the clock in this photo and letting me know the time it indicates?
8:15
